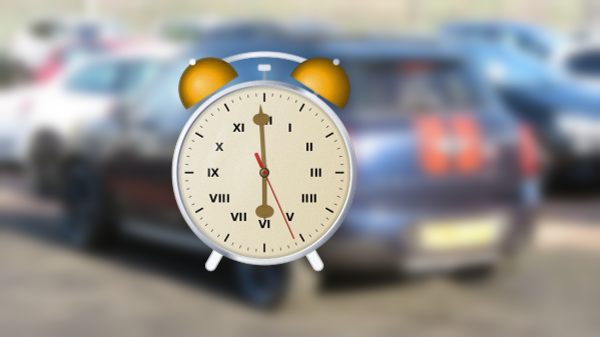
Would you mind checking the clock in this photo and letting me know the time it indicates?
5:59:26
